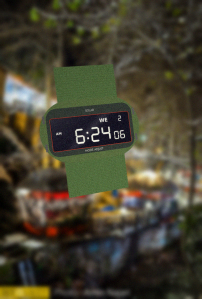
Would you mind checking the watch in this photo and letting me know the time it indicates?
6:24:06
